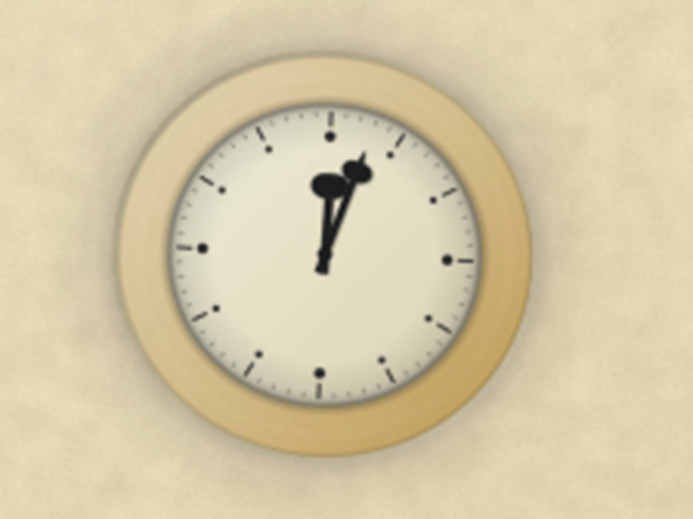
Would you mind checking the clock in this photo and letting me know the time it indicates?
12:03
